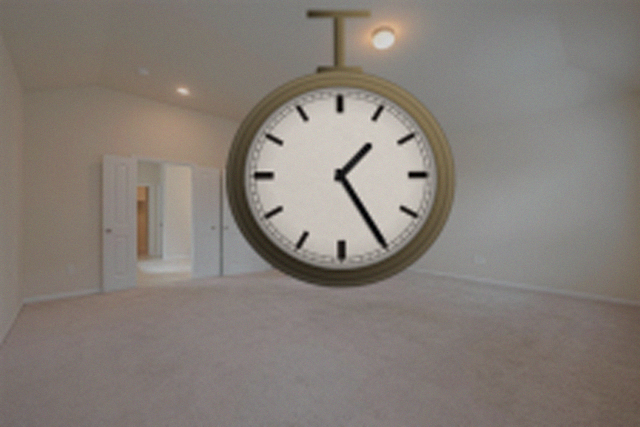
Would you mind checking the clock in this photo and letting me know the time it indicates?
1:25
